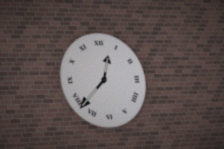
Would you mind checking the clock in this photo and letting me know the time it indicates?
12:38
